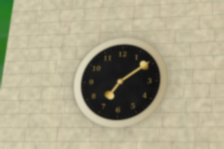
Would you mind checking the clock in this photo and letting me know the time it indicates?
7:09
